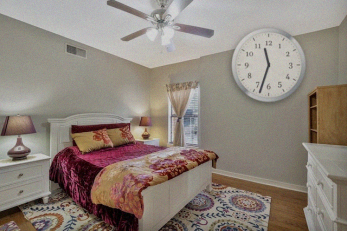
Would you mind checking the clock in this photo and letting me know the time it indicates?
11:33
